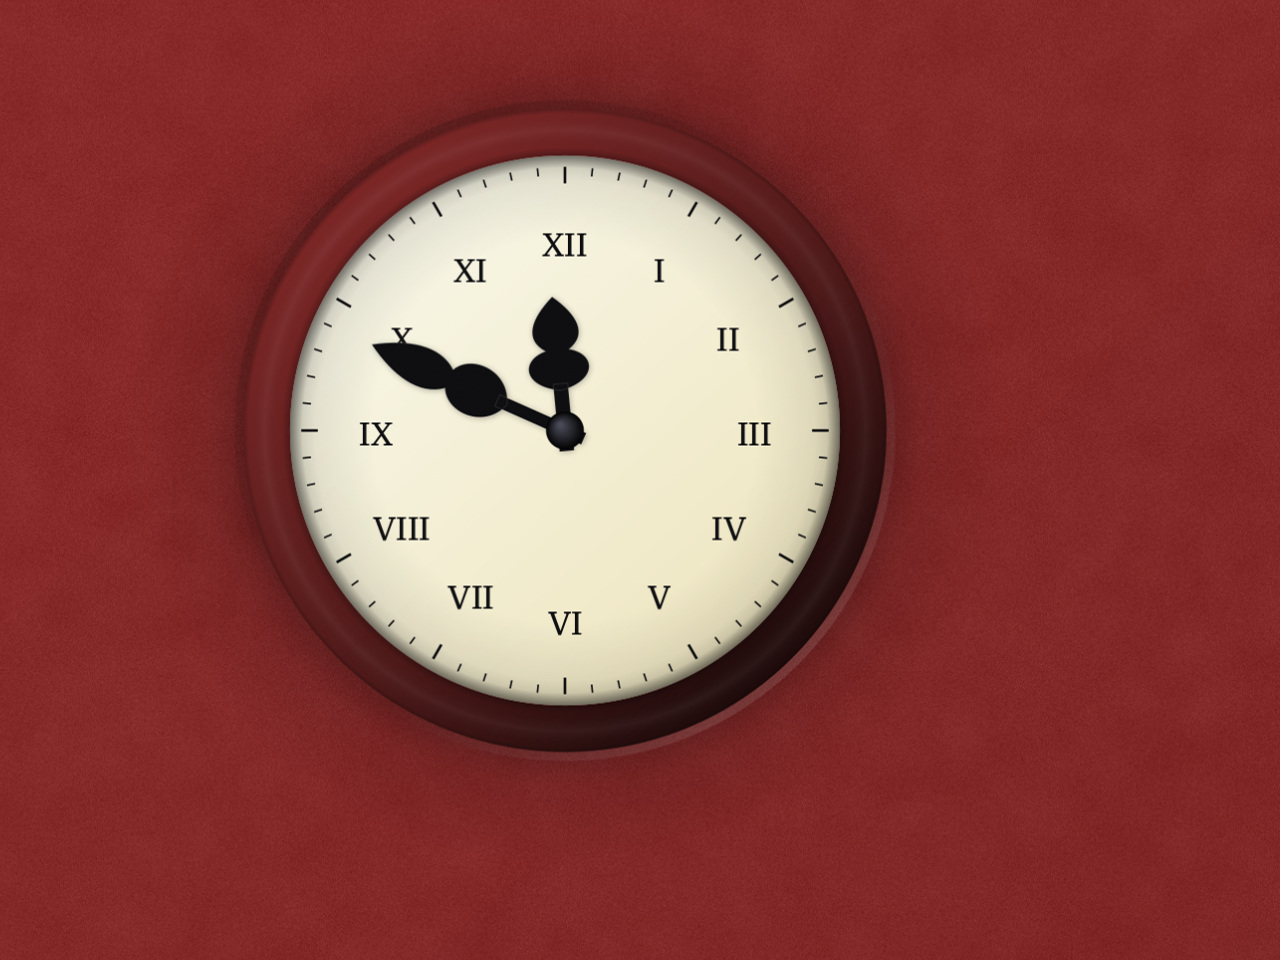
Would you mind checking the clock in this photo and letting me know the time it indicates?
11:49
